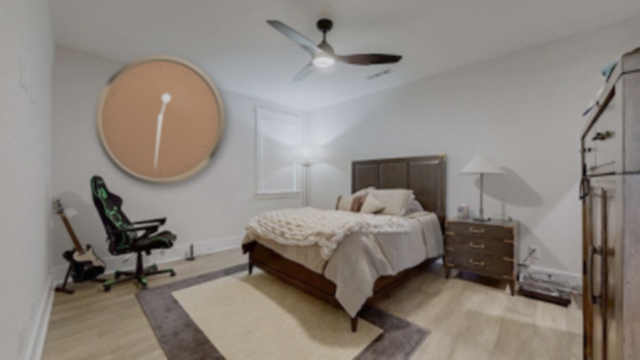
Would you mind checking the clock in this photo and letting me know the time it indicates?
12:31
